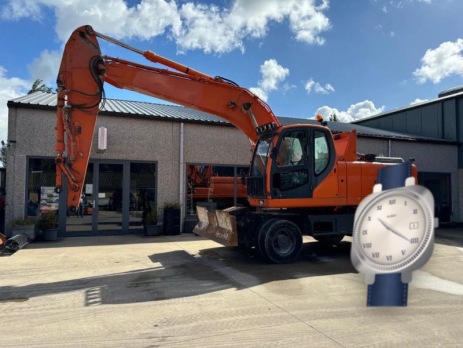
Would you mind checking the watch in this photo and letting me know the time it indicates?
10:21
